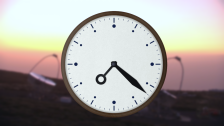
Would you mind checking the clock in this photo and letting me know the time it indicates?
7:22
